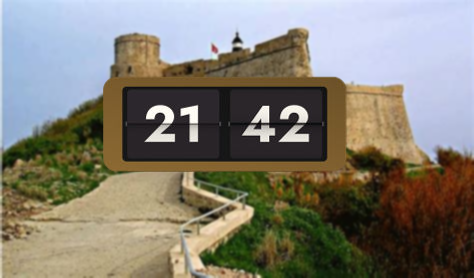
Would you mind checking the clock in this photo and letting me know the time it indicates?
21:42
